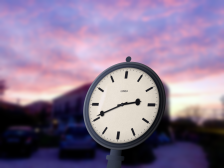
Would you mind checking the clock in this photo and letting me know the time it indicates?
2:41
